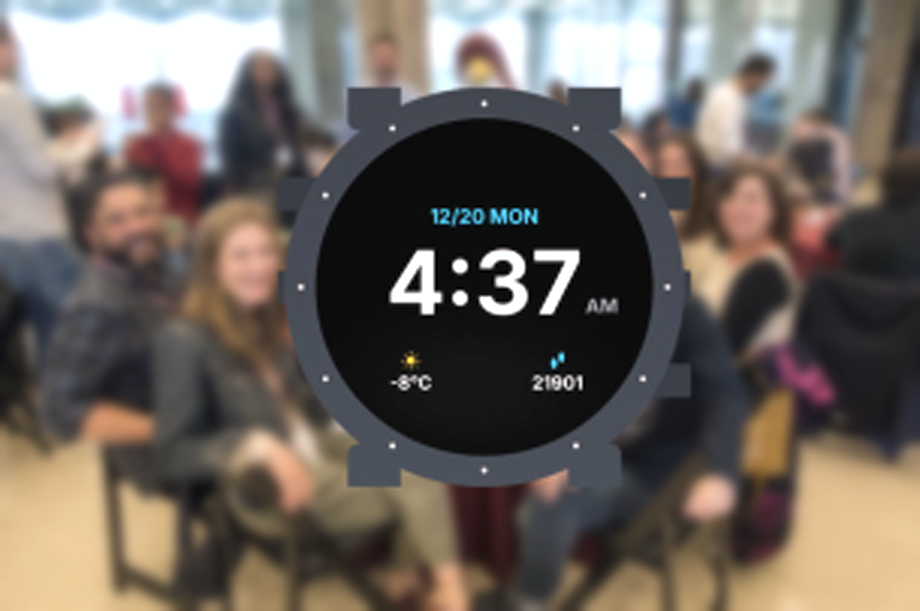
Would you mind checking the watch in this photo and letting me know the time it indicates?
4:37
